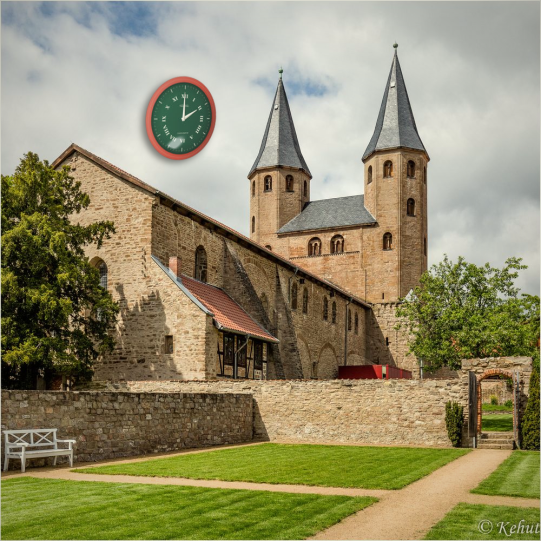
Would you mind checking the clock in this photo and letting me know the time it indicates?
2:00
